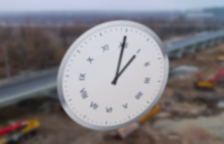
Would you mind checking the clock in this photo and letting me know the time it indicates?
1:00
